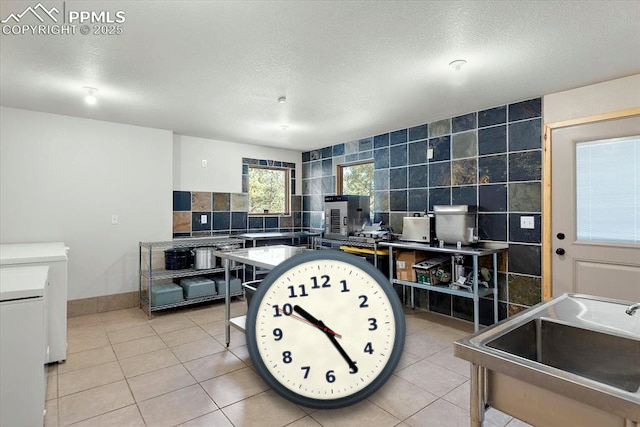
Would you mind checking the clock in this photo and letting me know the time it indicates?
10:24:50
